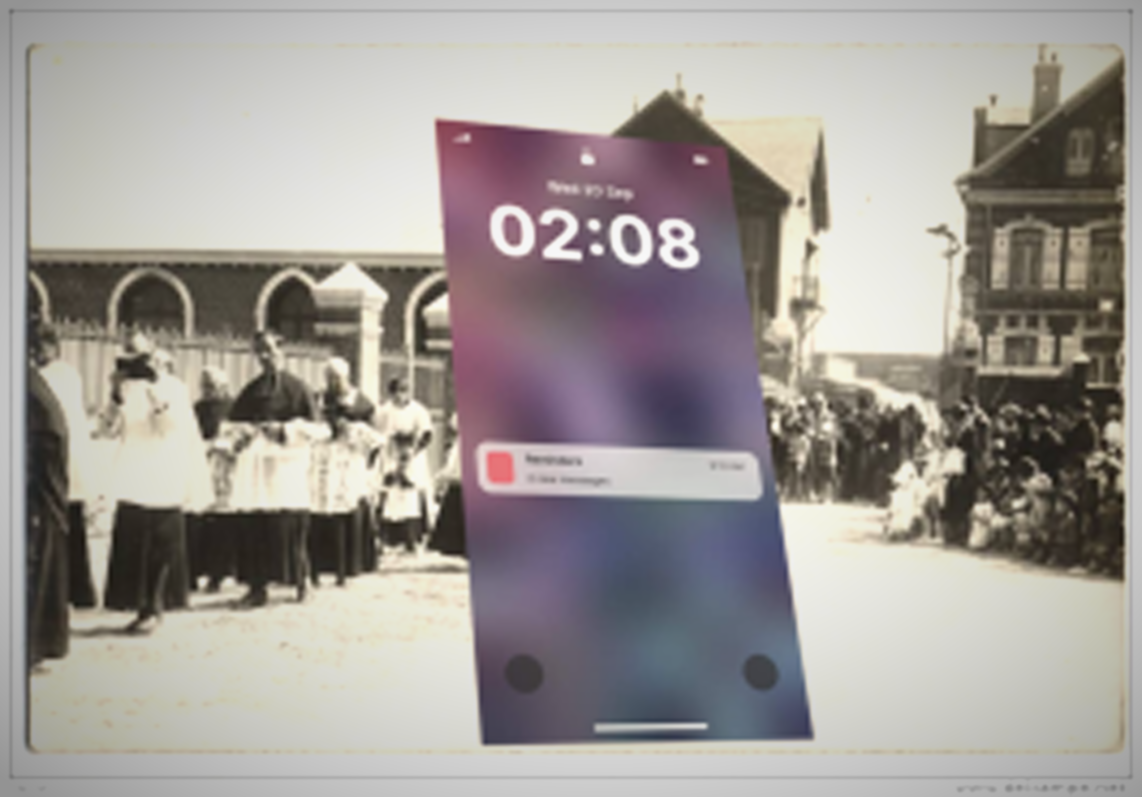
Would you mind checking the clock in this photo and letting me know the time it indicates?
2:08
